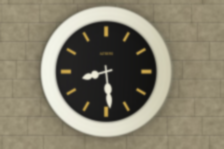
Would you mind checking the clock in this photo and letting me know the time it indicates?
8:29
